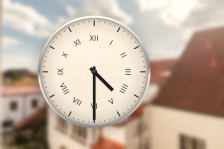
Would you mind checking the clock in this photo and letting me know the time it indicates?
4:30
